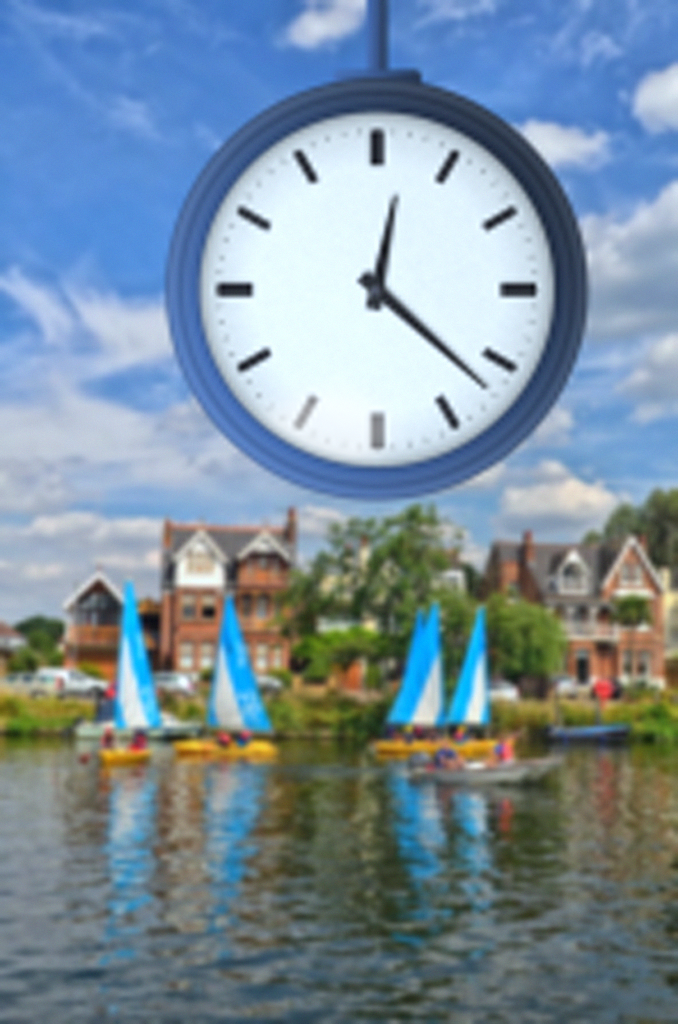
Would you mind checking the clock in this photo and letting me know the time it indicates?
12:22
